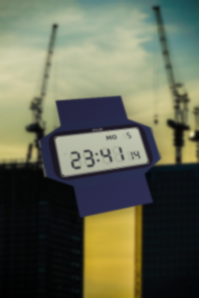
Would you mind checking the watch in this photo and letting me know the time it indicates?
23:41:14
